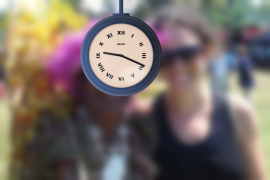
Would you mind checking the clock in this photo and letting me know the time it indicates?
9:19
